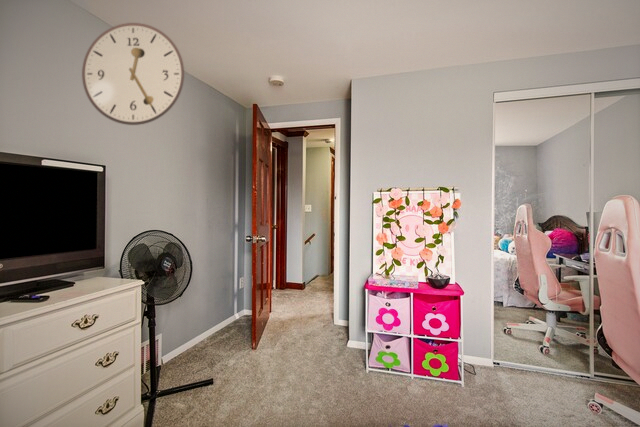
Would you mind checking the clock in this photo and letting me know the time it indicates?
12:25
